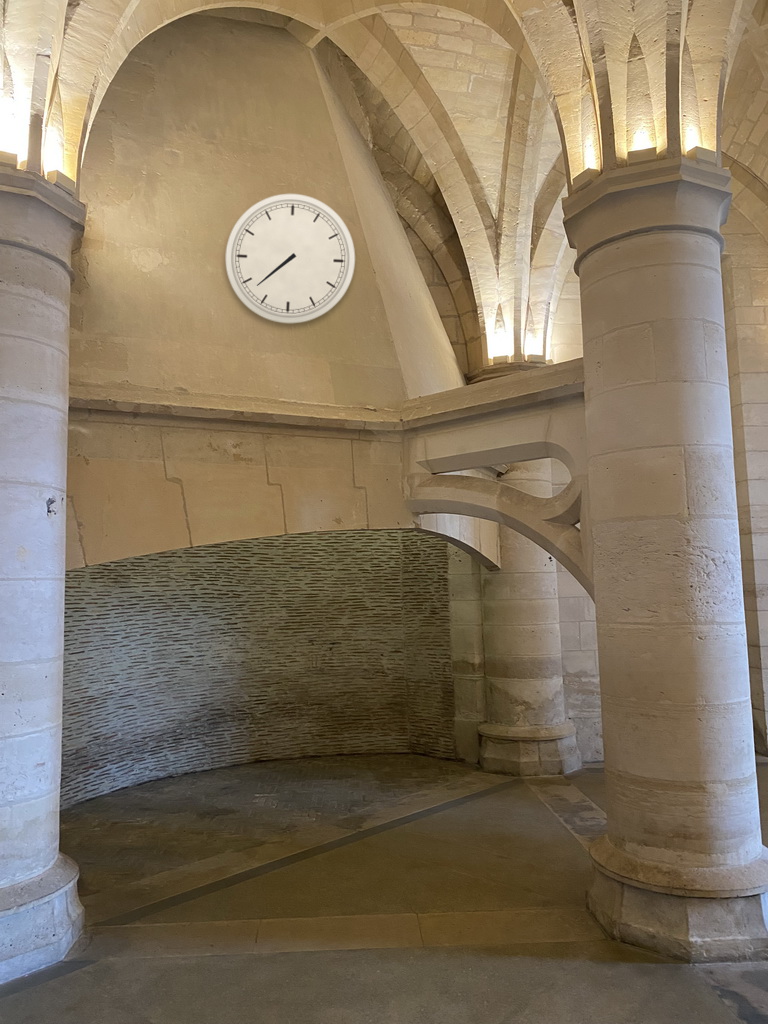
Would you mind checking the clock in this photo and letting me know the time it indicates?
7:38
